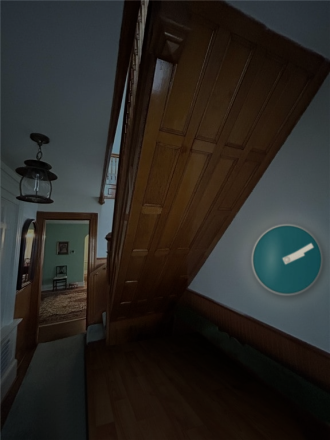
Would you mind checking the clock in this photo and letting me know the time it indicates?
2:10
